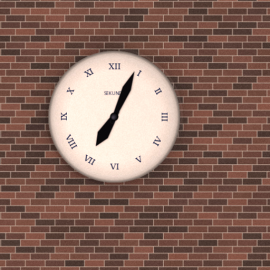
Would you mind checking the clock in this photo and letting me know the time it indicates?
7:04
